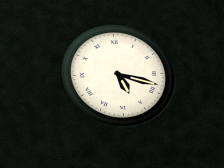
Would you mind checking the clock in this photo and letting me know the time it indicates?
5:18
